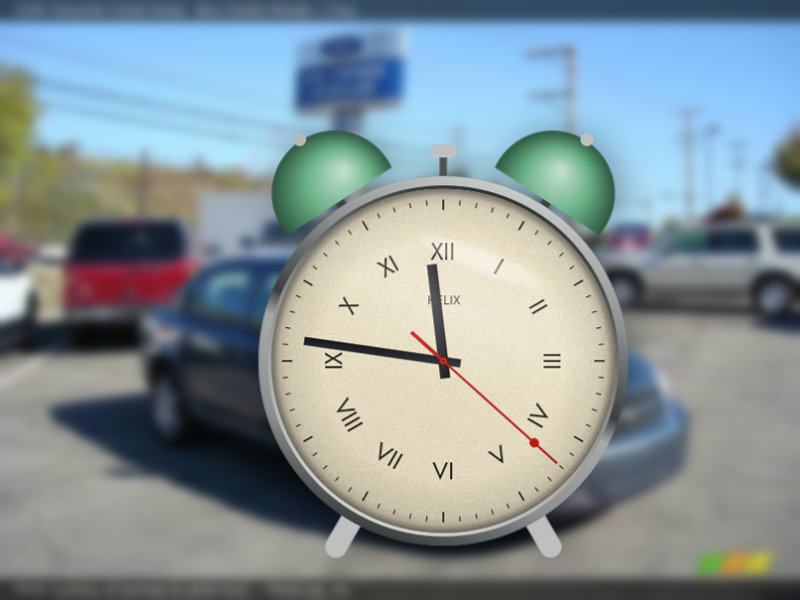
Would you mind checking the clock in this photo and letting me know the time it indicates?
11:46:22
